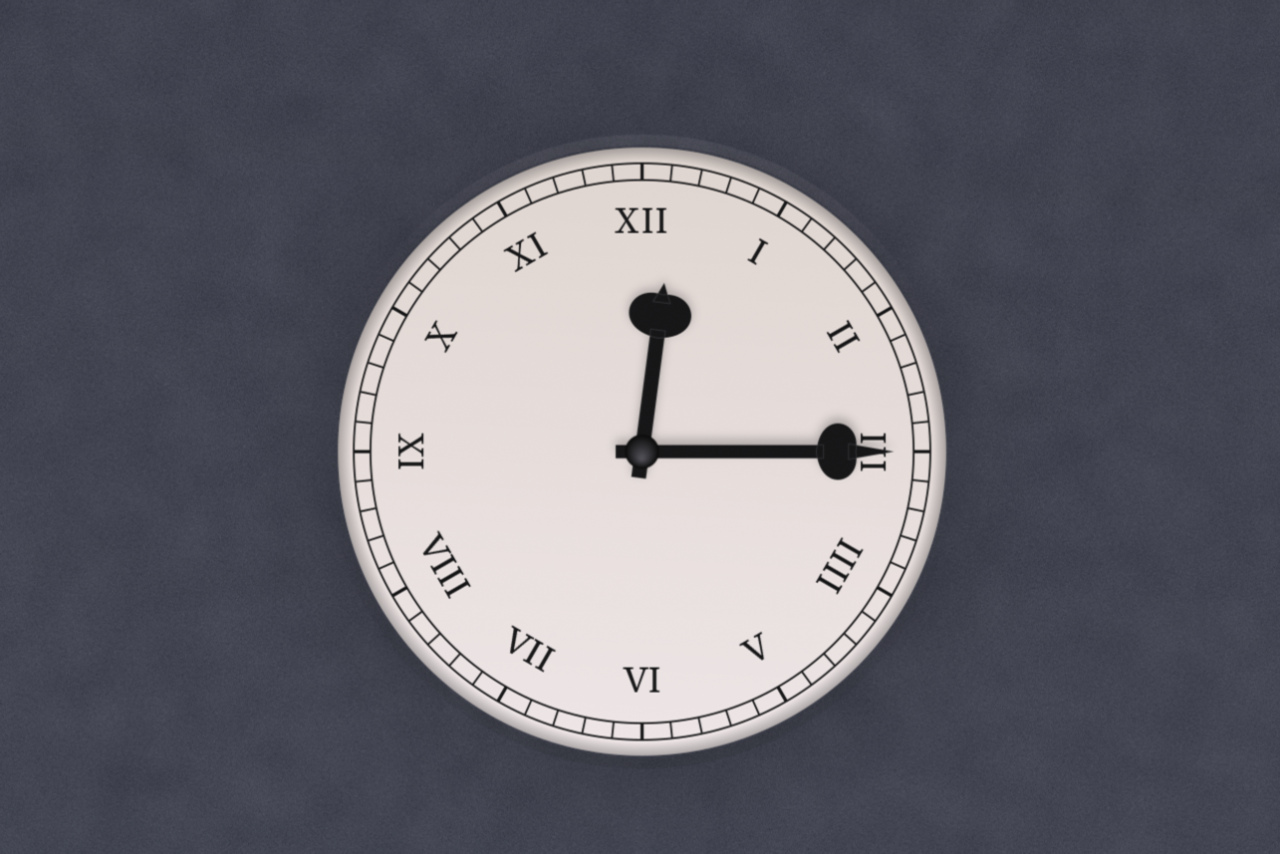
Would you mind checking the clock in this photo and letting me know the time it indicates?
12:15
